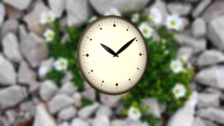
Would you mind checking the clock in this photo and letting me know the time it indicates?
10:09
